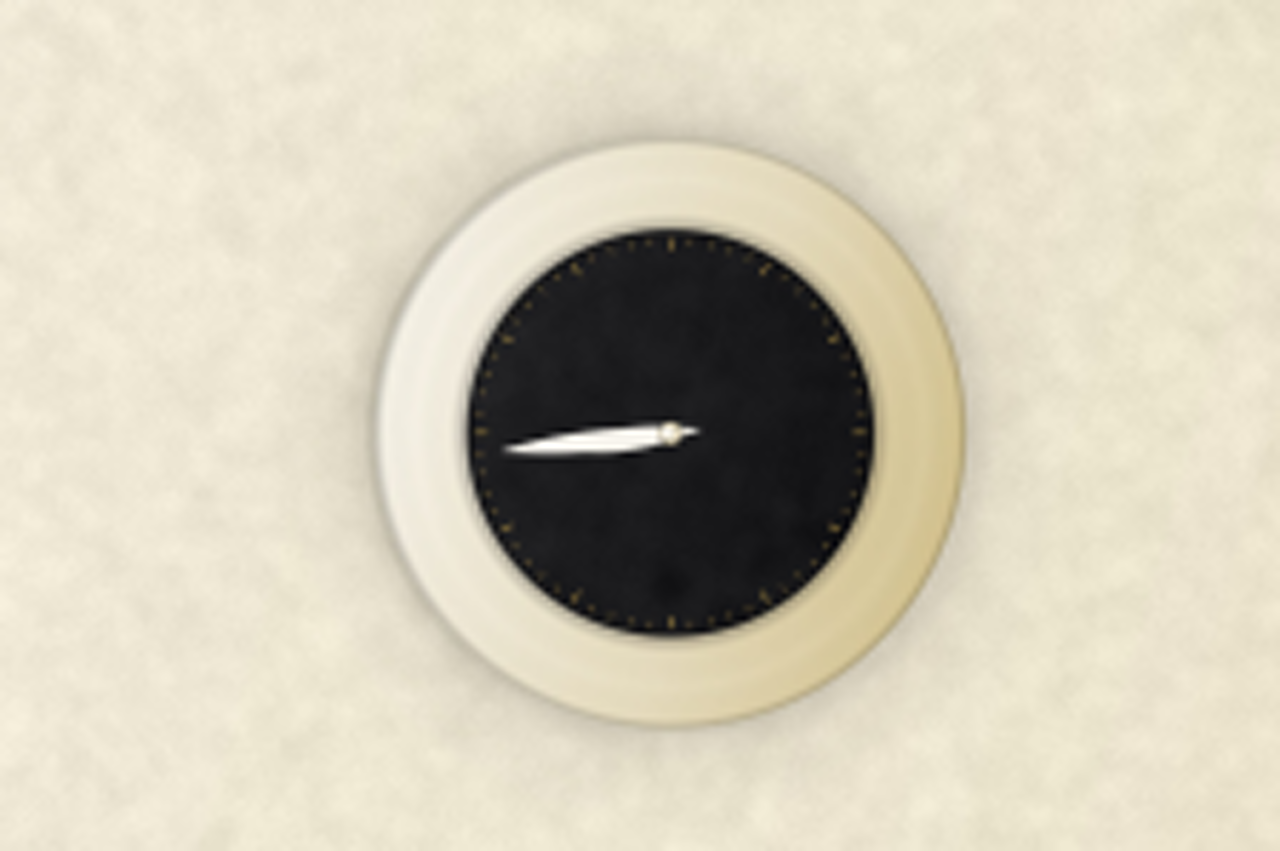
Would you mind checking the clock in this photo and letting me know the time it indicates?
8:44
